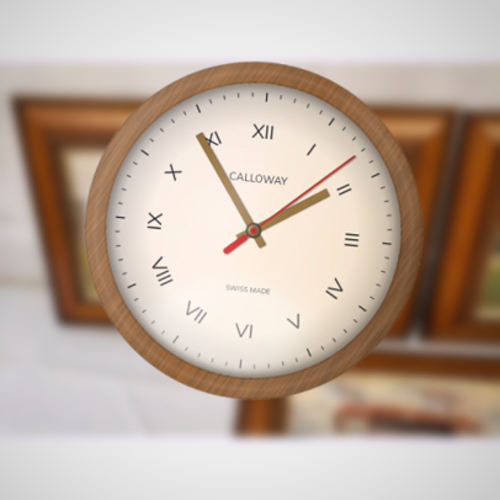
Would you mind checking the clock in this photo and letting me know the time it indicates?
1:54:08
